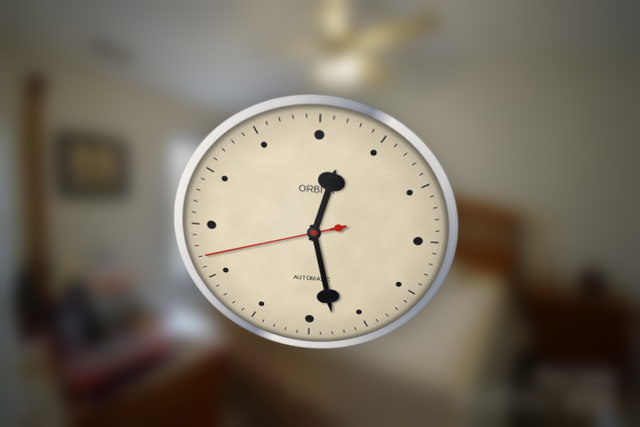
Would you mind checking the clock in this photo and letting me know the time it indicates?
12:27:42
